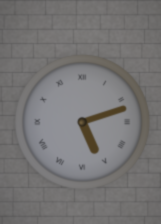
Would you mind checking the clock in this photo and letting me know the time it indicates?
5:12
